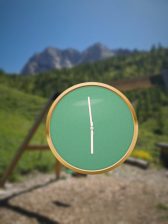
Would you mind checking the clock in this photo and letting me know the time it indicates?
5:59
